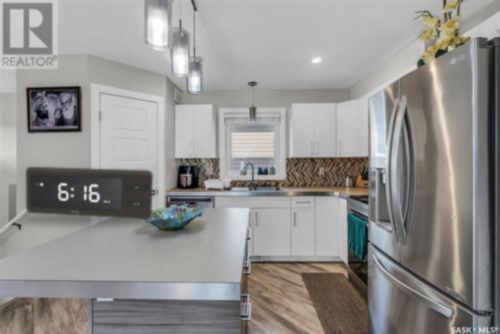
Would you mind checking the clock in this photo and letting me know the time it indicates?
6:16
